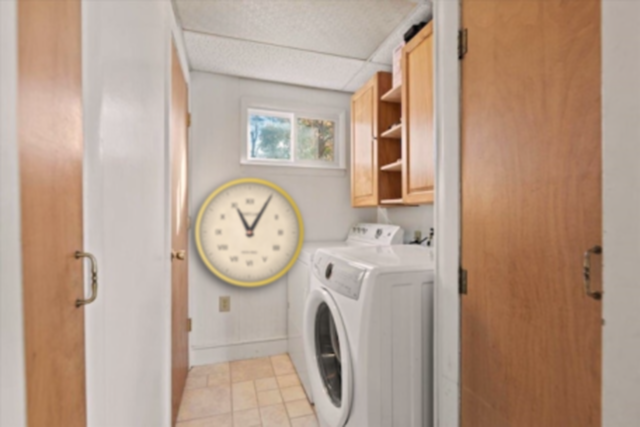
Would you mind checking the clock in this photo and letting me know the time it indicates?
11:05
